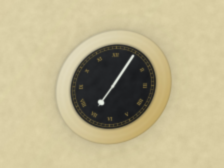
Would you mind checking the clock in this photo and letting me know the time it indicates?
7:05
